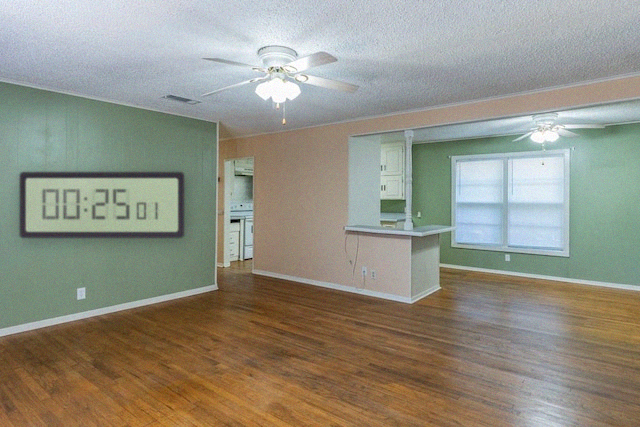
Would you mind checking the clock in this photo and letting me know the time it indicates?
0:25:01
